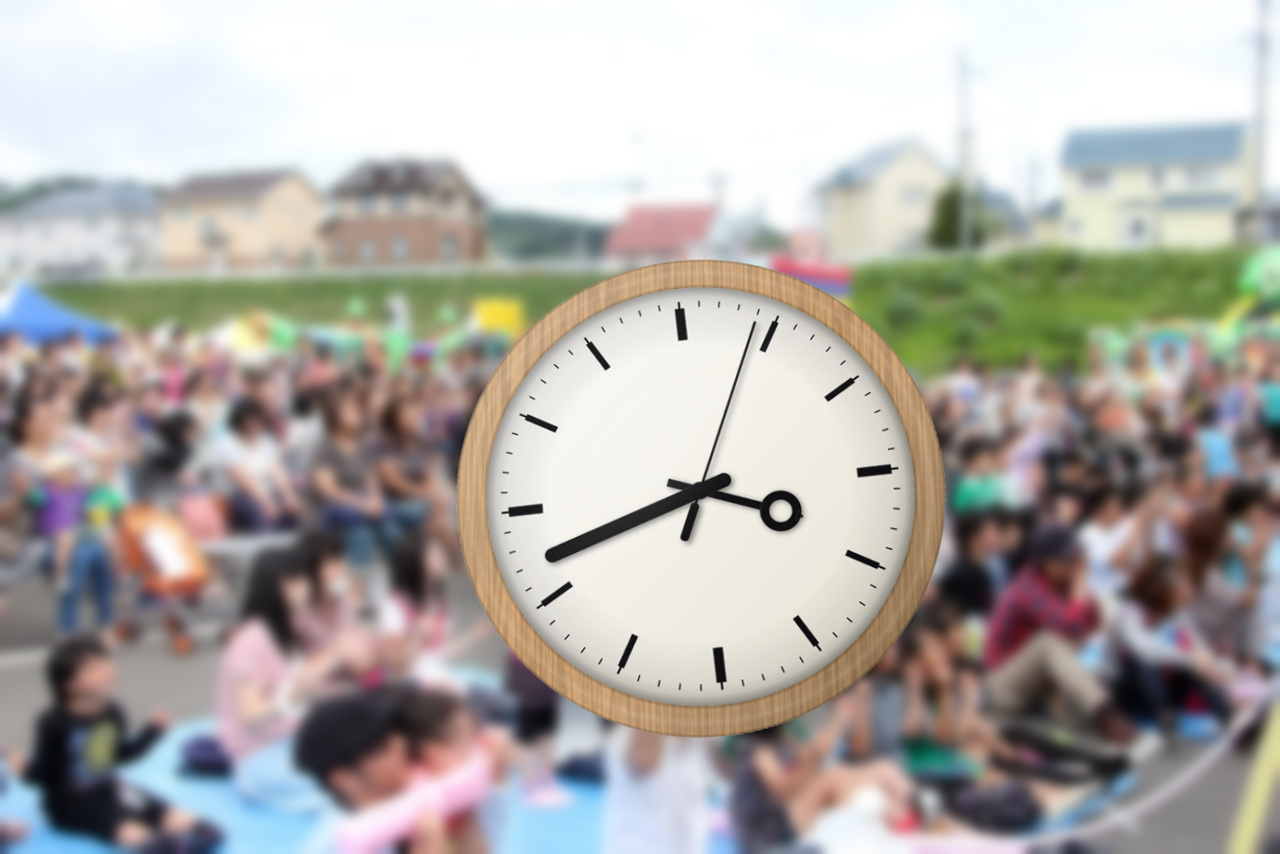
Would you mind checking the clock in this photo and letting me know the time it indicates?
3:42:04
